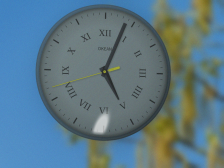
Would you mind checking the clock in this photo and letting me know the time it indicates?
5:03:42
